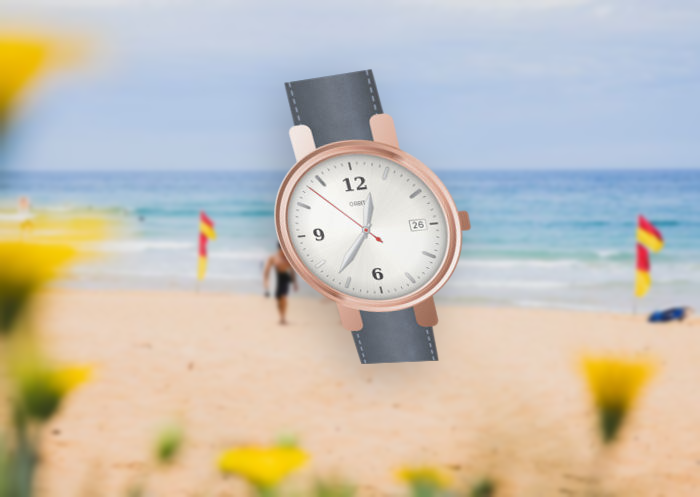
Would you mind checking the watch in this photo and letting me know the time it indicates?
12:36:53
